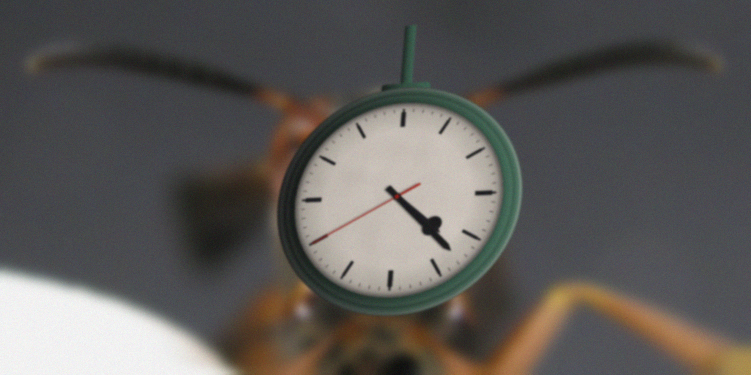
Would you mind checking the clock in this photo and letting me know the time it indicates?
4:22:40
